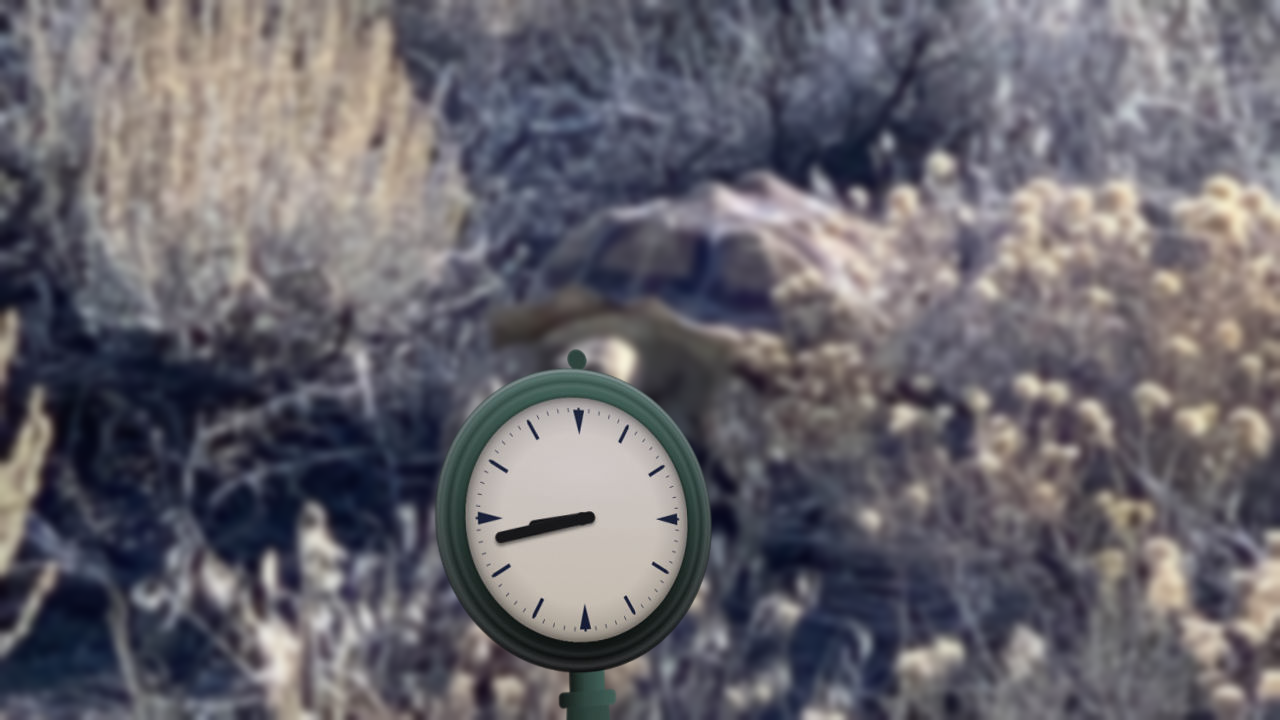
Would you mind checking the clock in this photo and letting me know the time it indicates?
8:43
